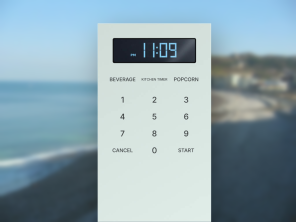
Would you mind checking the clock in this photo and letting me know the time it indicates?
11:09
